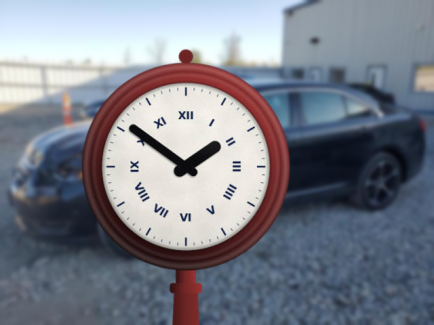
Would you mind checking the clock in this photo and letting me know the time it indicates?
1:51
